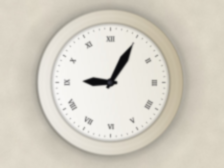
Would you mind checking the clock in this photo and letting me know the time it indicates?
9:05
